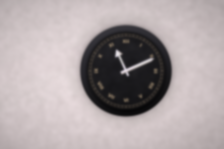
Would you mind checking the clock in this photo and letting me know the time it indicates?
11:11
